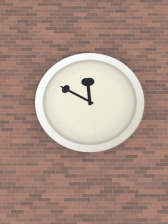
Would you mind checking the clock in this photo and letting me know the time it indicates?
11:50
